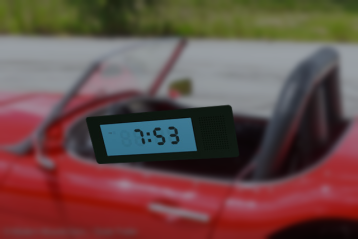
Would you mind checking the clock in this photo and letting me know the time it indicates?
7:53
